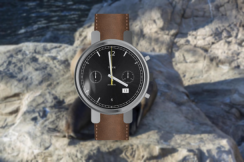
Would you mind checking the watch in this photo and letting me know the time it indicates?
3:59
